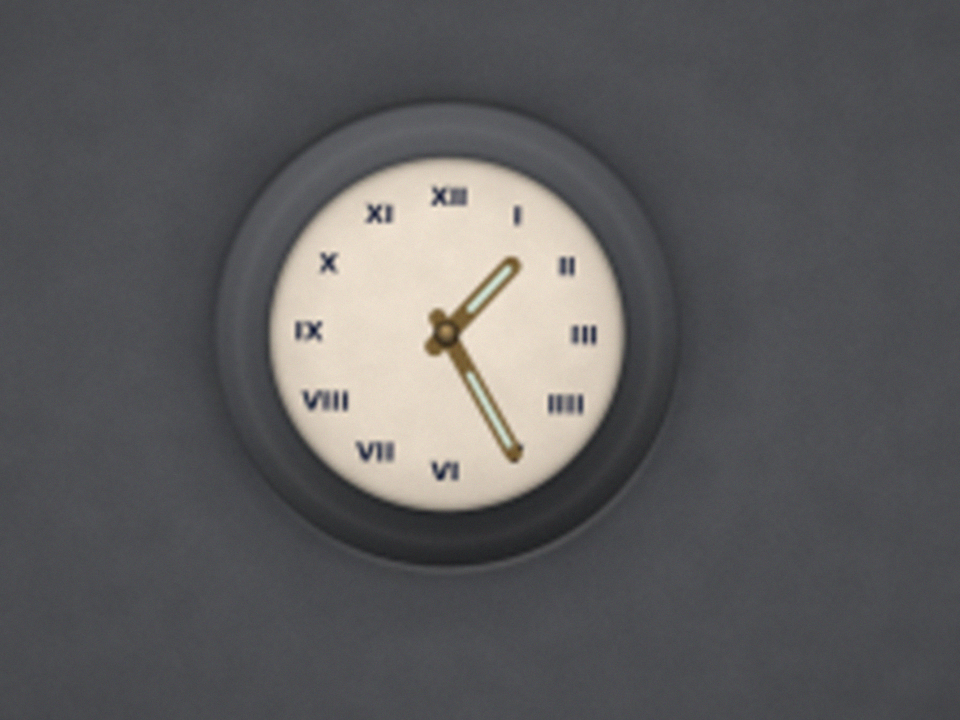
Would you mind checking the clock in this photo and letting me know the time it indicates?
1:25
